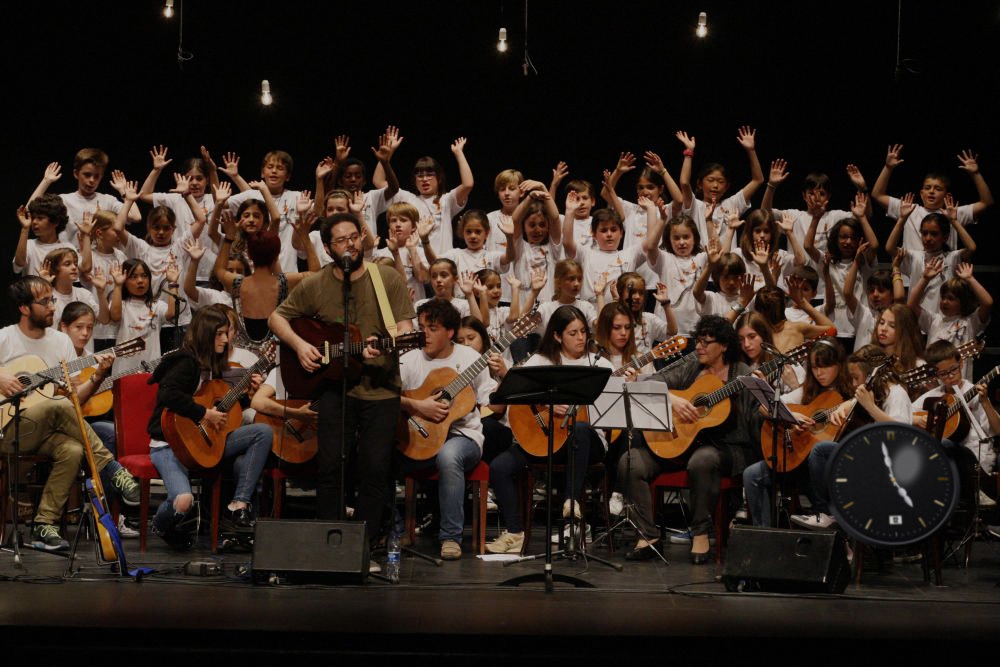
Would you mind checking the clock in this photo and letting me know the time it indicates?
4:58
